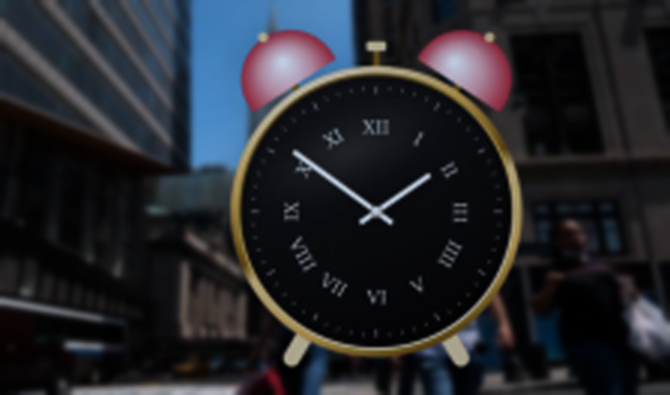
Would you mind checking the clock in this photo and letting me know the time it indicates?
1:51
